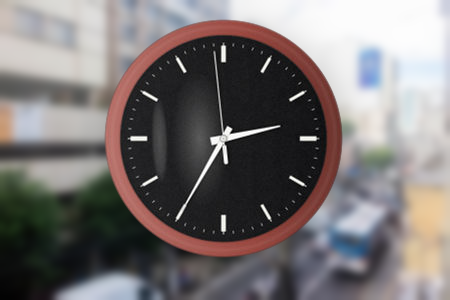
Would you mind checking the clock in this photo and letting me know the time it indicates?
2:34:59
